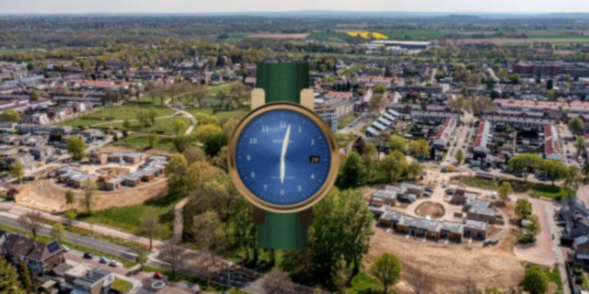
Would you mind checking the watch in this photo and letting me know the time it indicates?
6:02
